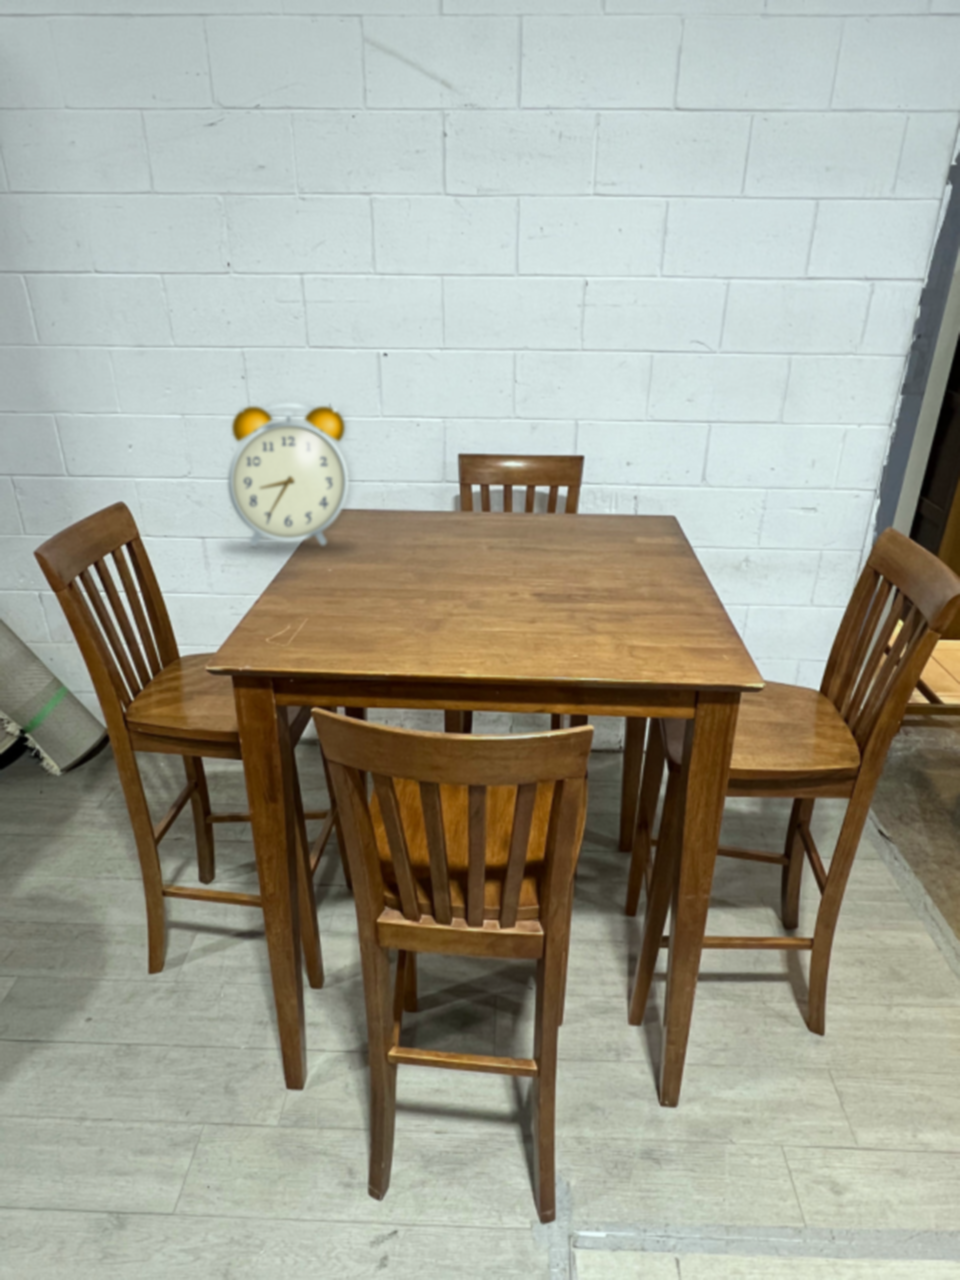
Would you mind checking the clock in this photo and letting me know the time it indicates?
8:35
